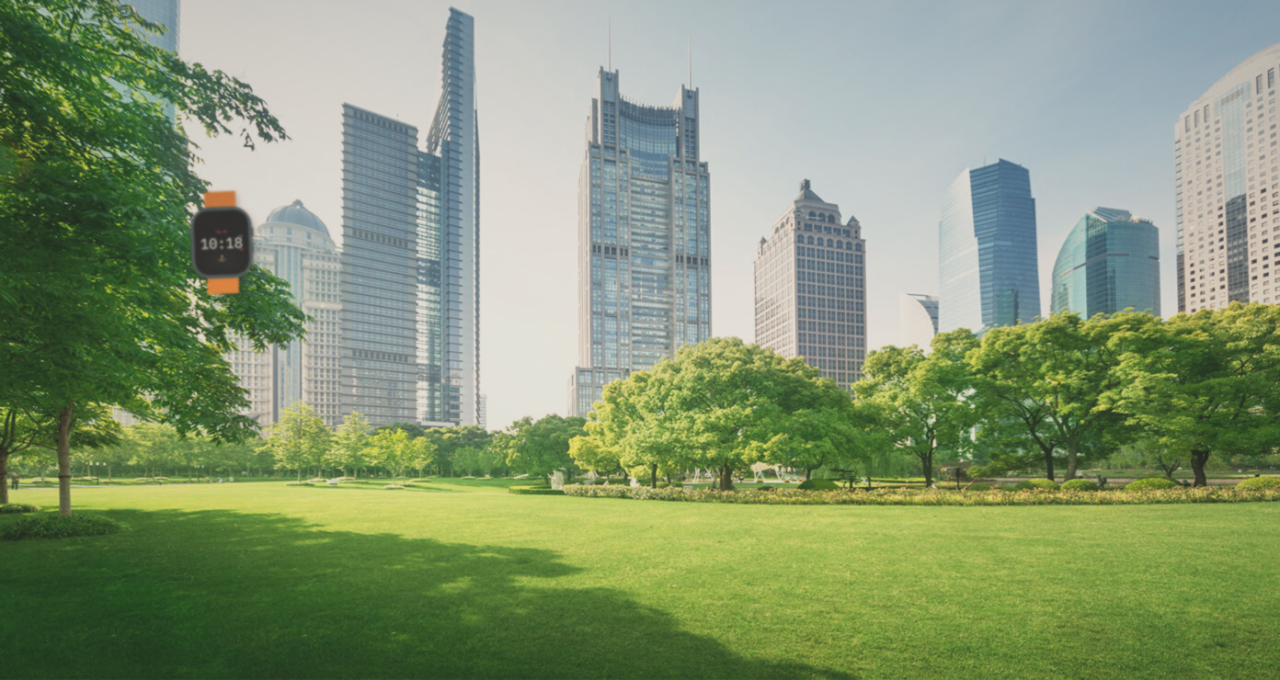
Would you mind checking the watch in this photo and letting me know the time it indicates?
10:18
